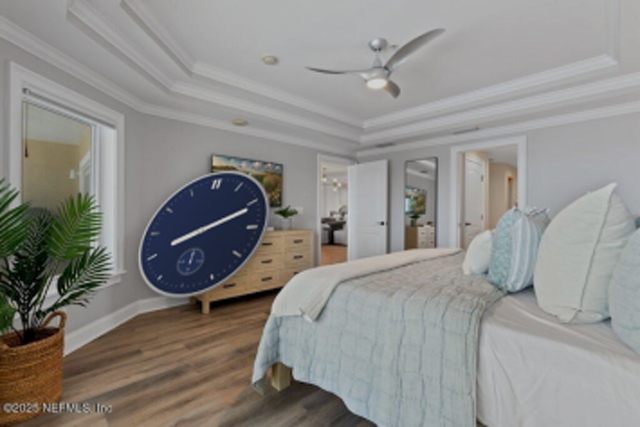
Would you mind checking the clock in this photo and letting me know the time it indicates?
8:11
